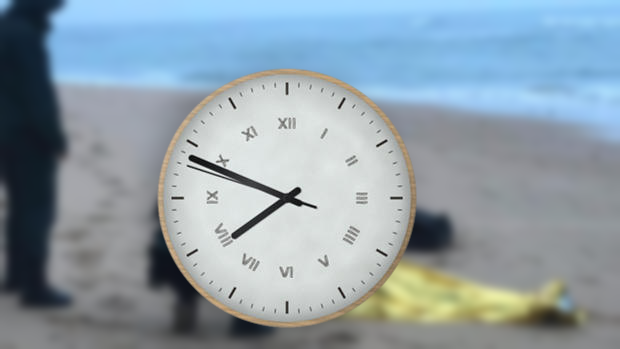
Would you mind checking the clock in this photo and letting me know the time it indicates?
7:48:48
